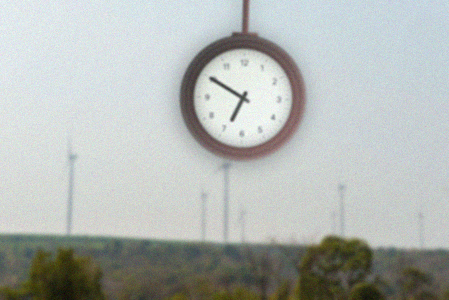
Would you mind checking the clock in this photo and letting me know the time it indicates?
6:50
